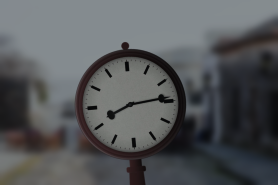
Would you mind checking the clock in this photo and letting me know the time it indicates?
8:14
